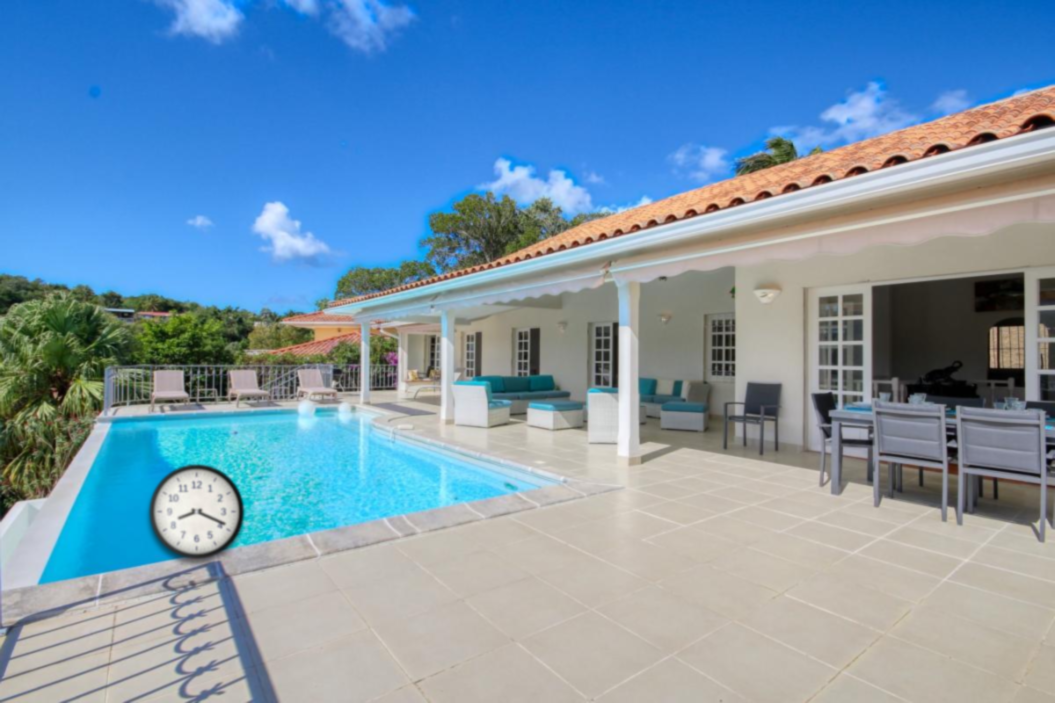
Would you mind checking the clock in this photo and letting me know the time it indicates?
8:19
